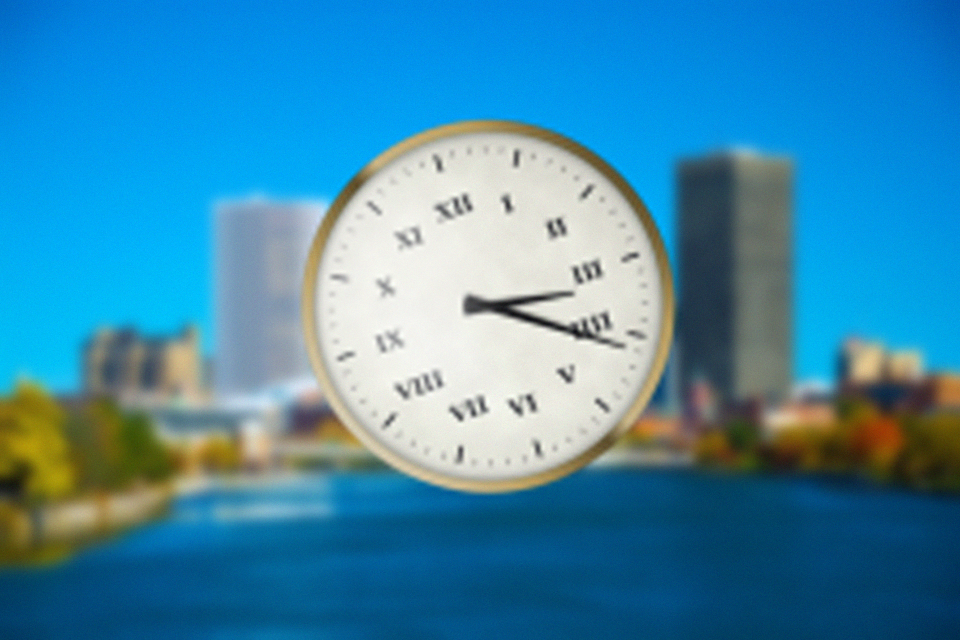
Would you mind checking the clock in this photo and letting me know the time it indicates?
3:21
